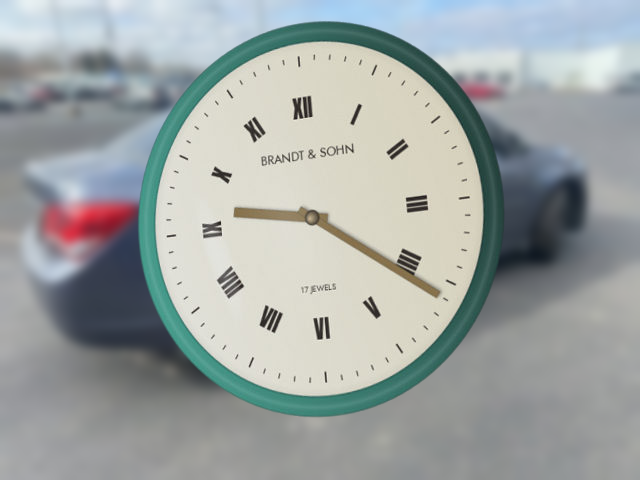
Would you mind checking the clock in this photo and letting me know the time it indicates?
9:21
